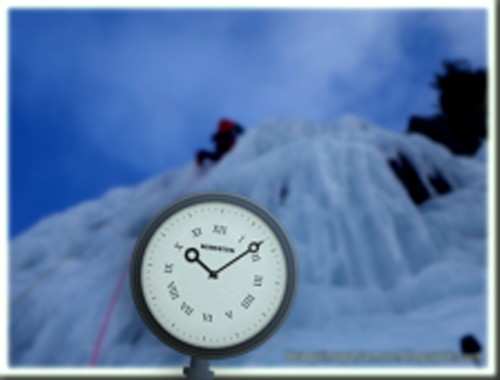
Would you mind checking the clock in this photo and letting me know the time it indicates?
10:08
